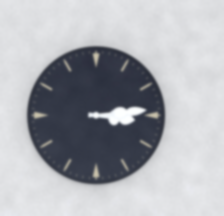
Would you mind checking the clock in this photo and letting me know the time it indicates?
3:14
